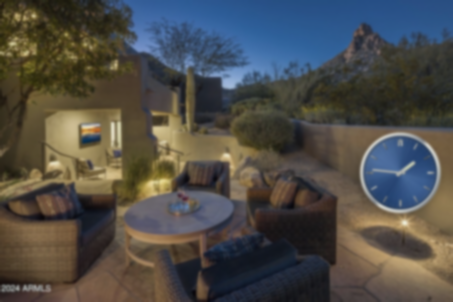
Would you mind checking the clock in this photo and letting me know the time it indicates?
1:46
